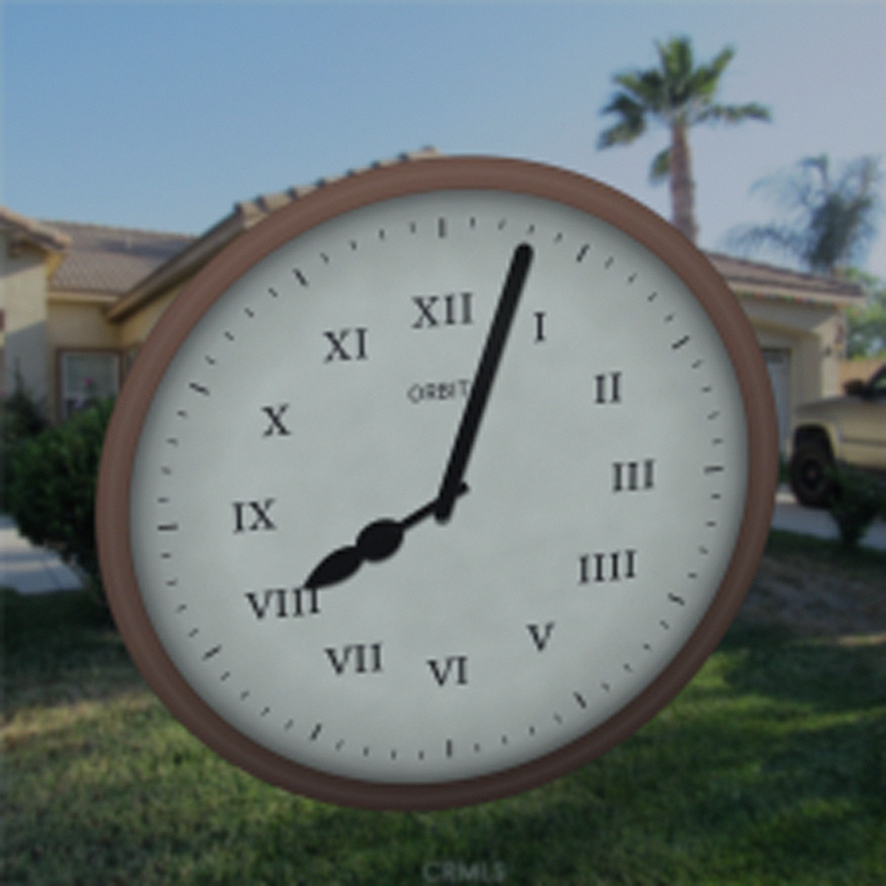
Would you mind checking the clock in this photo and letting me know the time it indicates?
8:03
